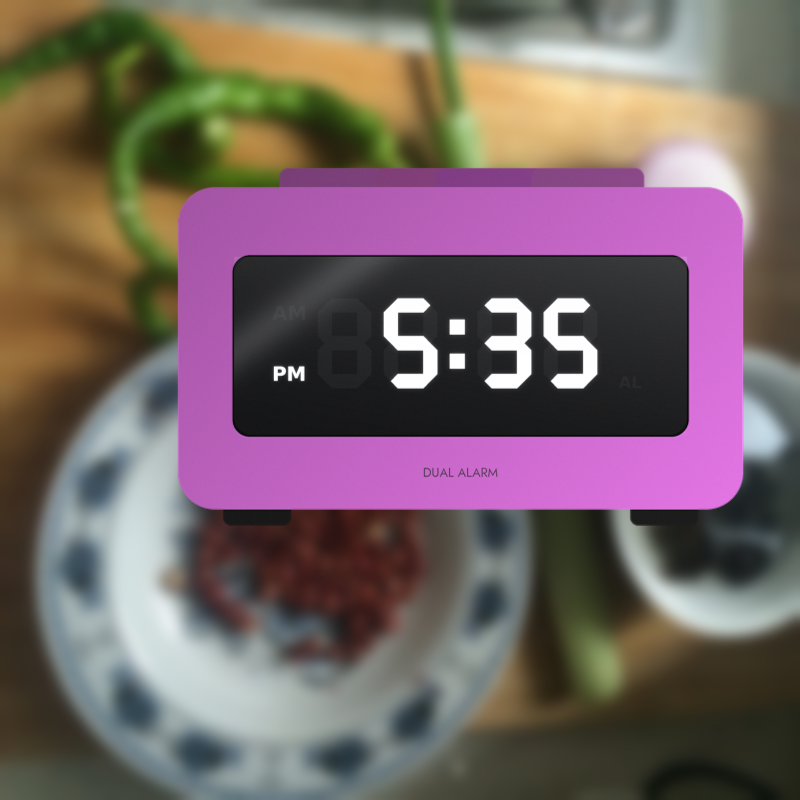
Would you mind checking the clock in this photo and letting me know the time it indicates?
5:35
